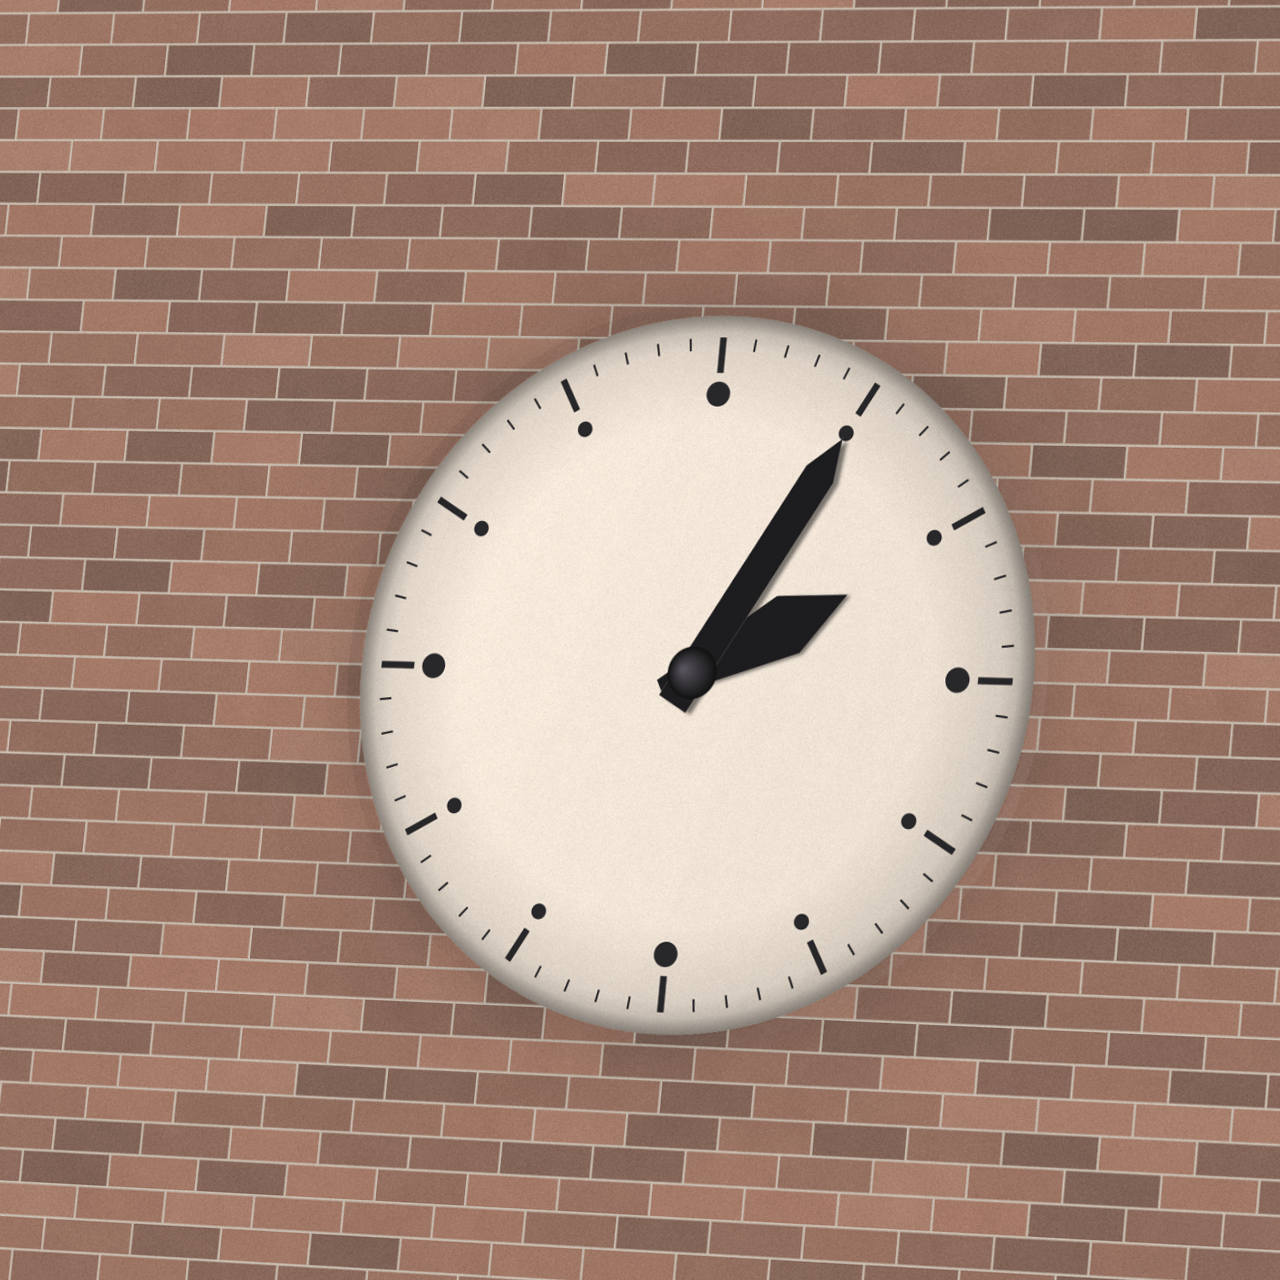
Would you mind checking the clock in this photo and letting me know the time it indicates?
2:05
